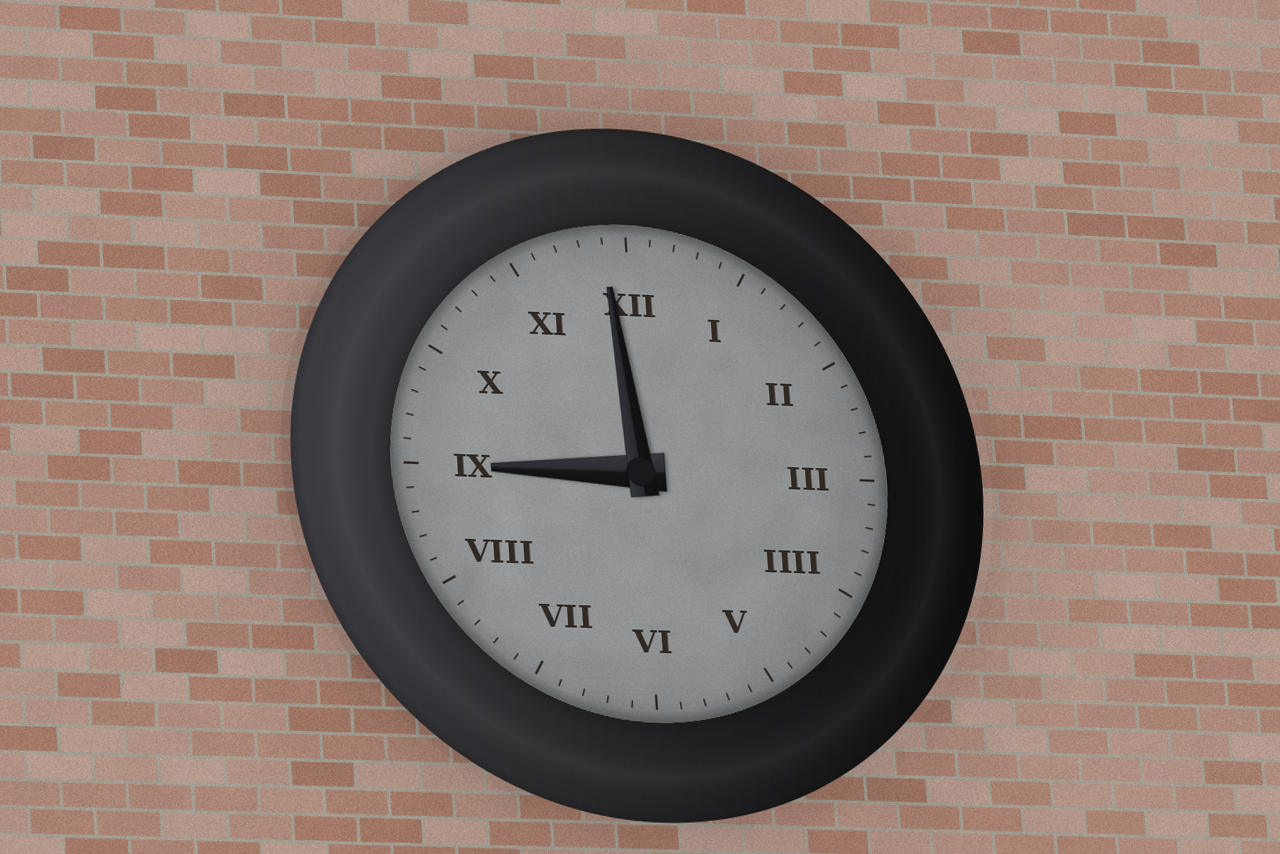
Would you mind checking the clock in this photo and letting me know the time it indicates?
8:59
